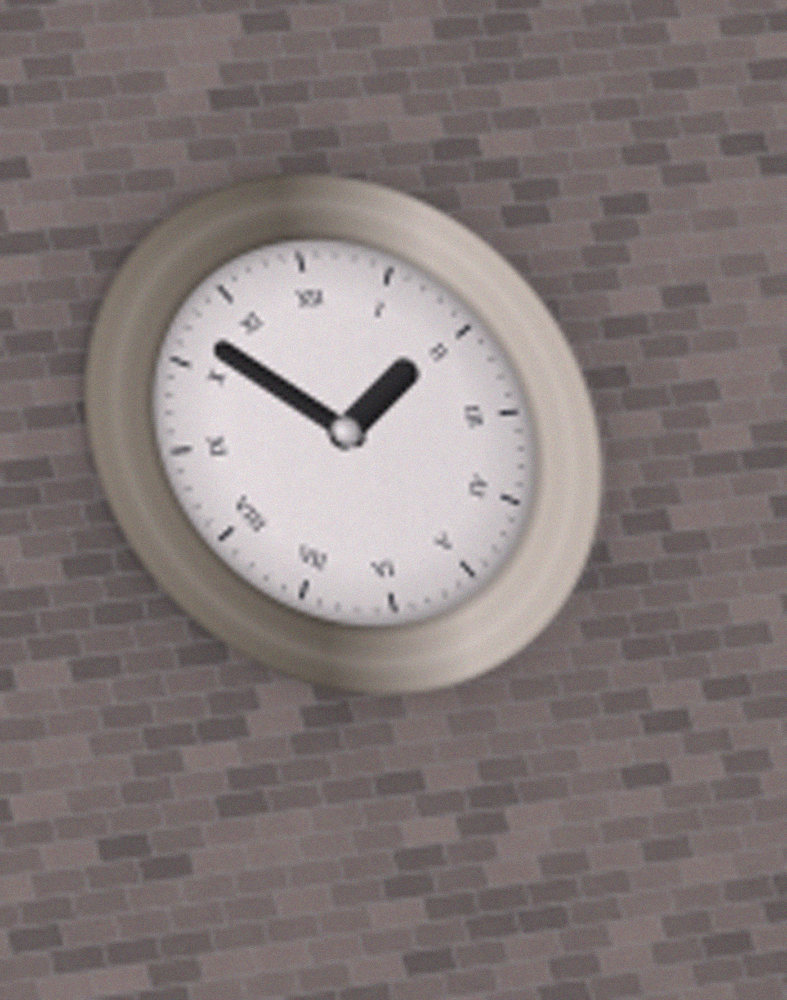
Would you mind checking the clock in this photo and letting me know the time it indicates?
1:52
